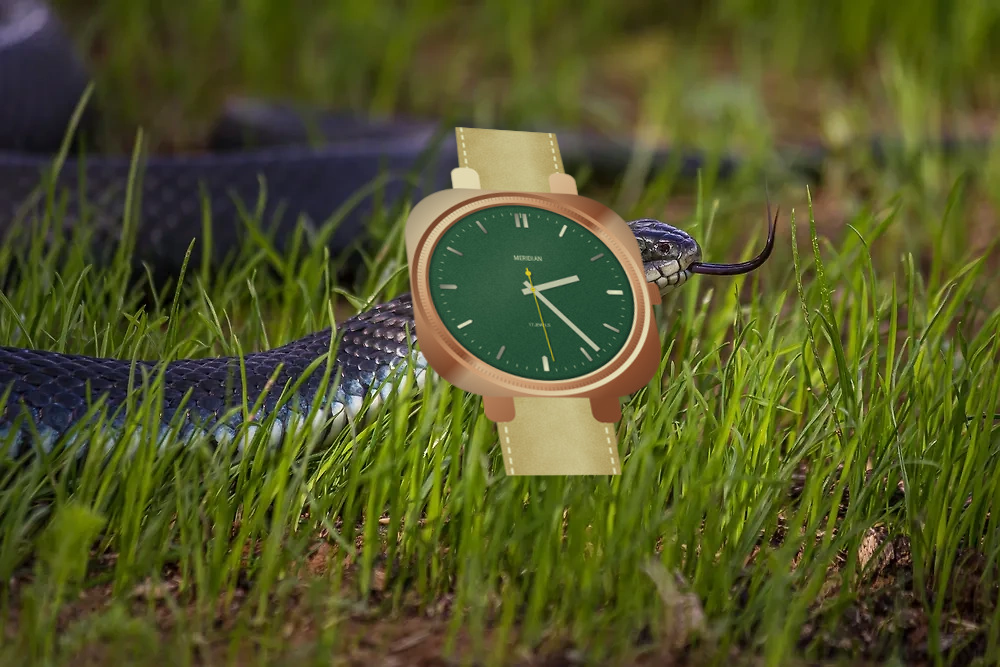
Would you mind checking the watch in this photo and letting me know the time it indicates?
2:23:29
